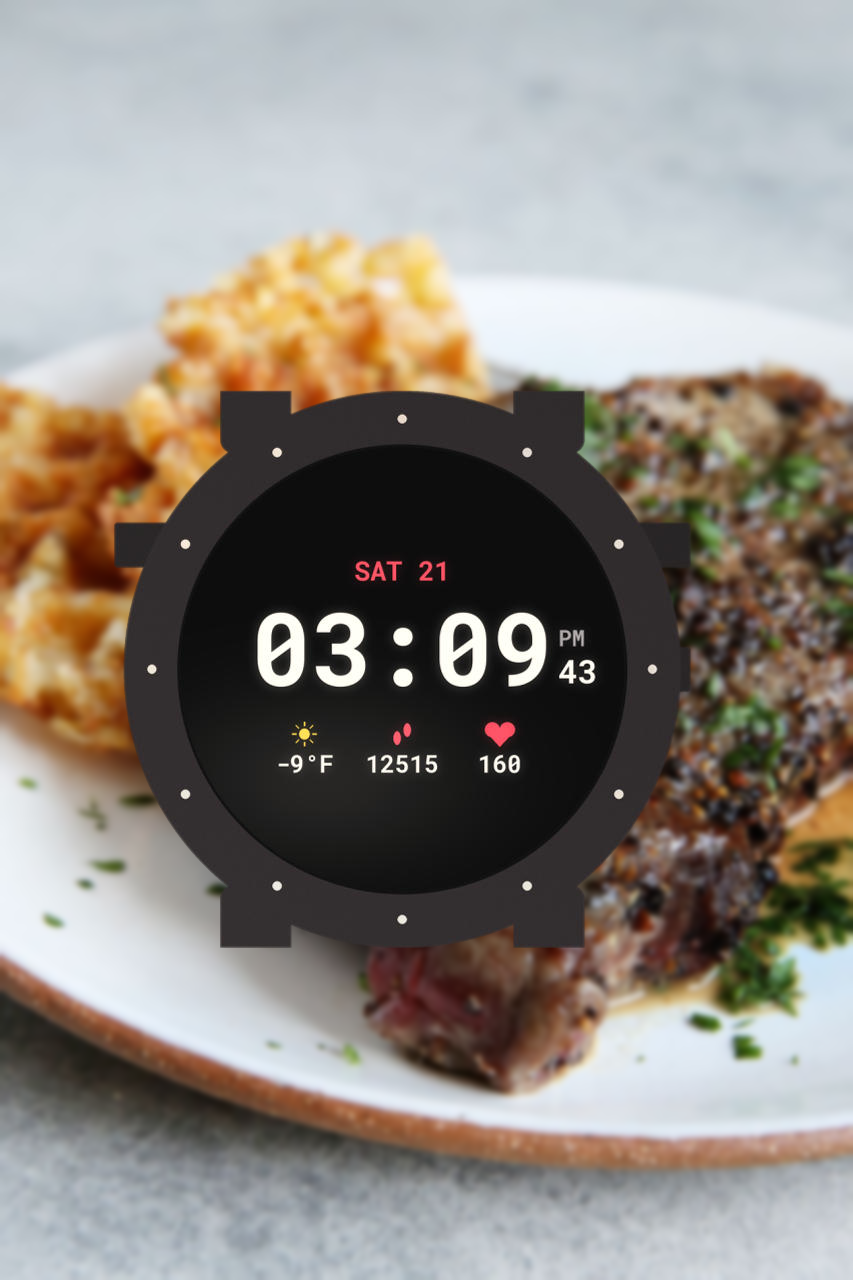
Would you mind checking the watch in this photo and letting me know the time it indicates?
3:09:43
